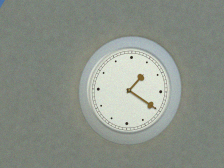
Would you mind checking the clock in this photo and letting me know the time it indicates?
1:20
